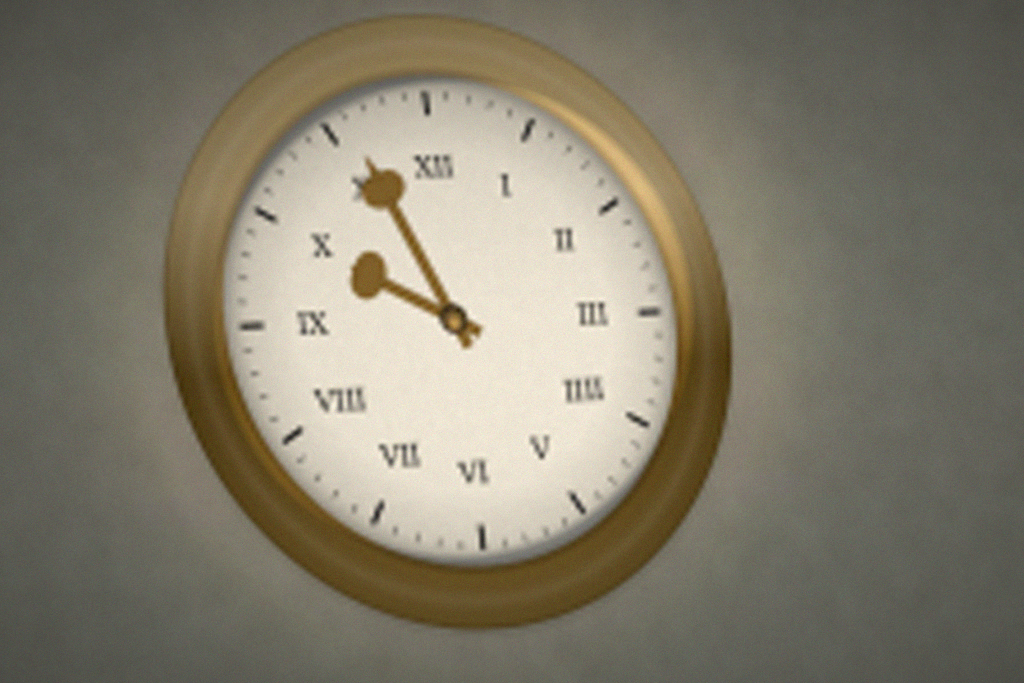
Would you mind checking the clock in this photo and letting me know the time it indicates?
9:56
